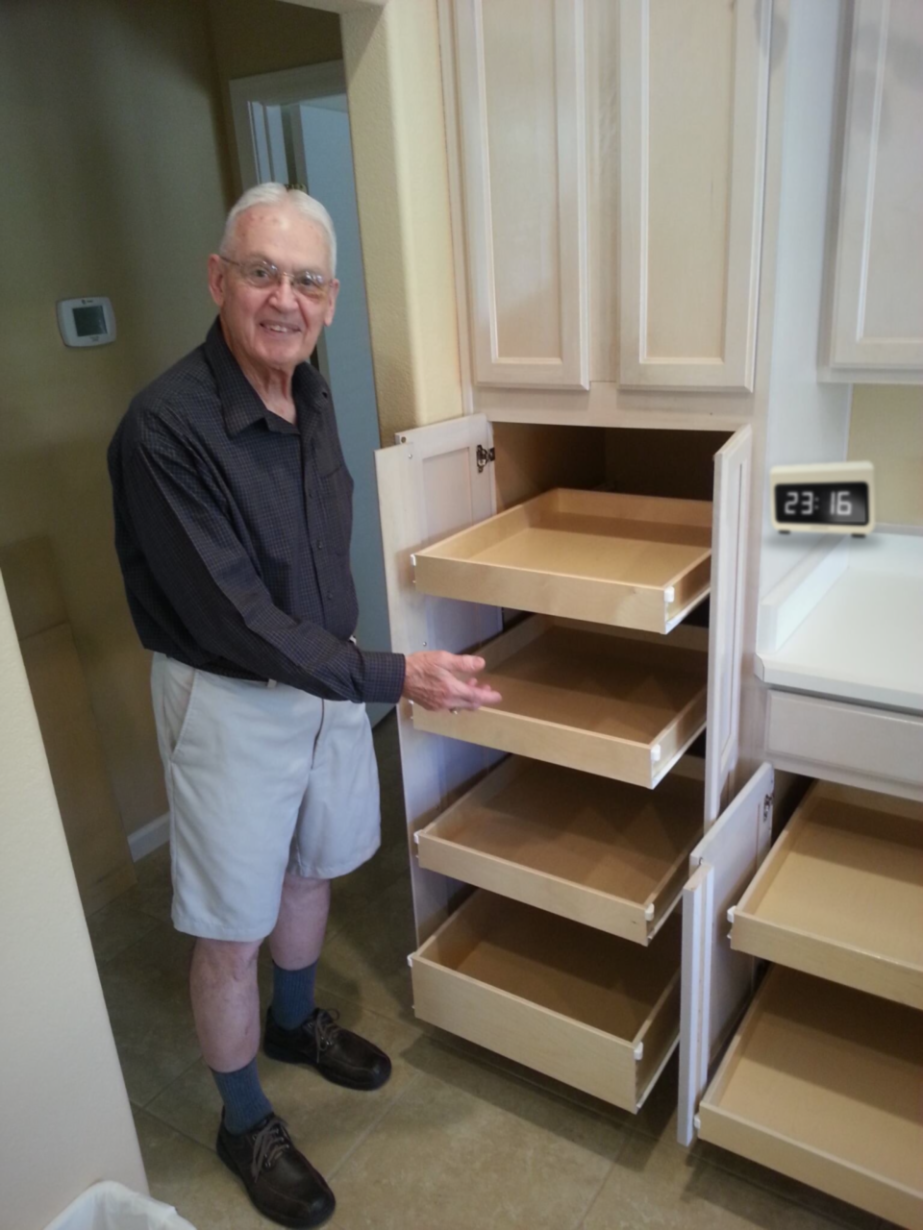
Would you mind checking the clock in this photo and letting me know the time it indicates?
23:16
